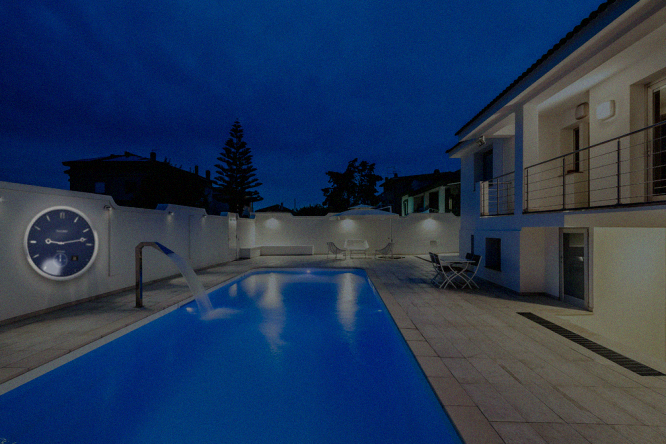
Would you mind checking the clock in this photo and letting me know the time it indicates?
9:13
